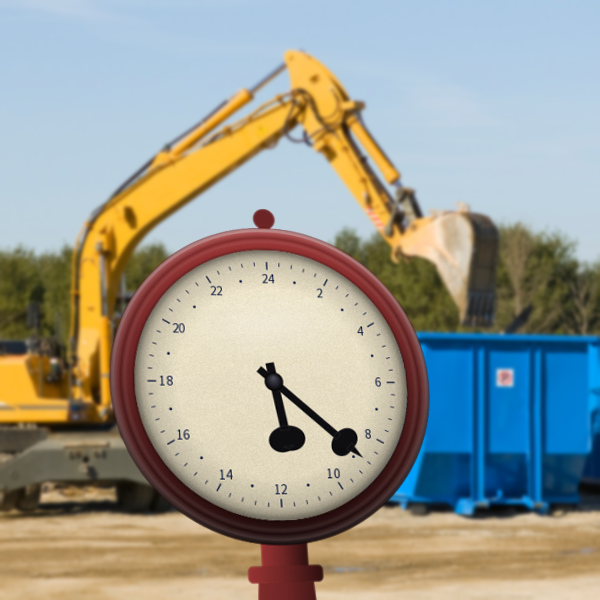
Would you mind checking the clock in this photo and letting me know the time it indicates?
11:22
